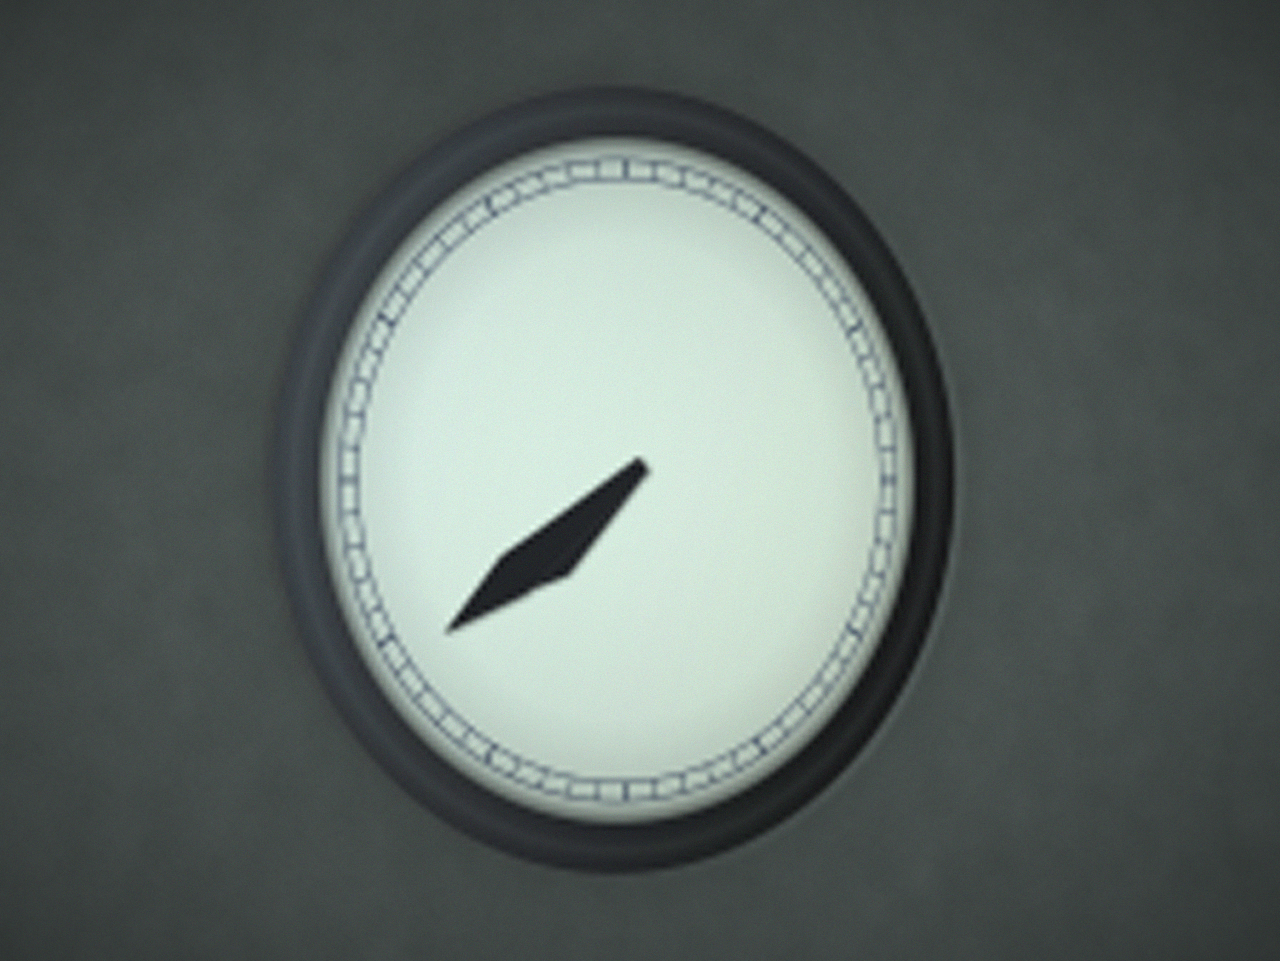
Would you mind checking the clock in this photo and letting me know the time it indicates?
7:39
